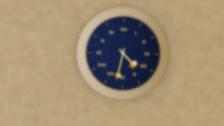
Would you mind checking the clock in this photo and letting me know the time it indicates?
4:32
